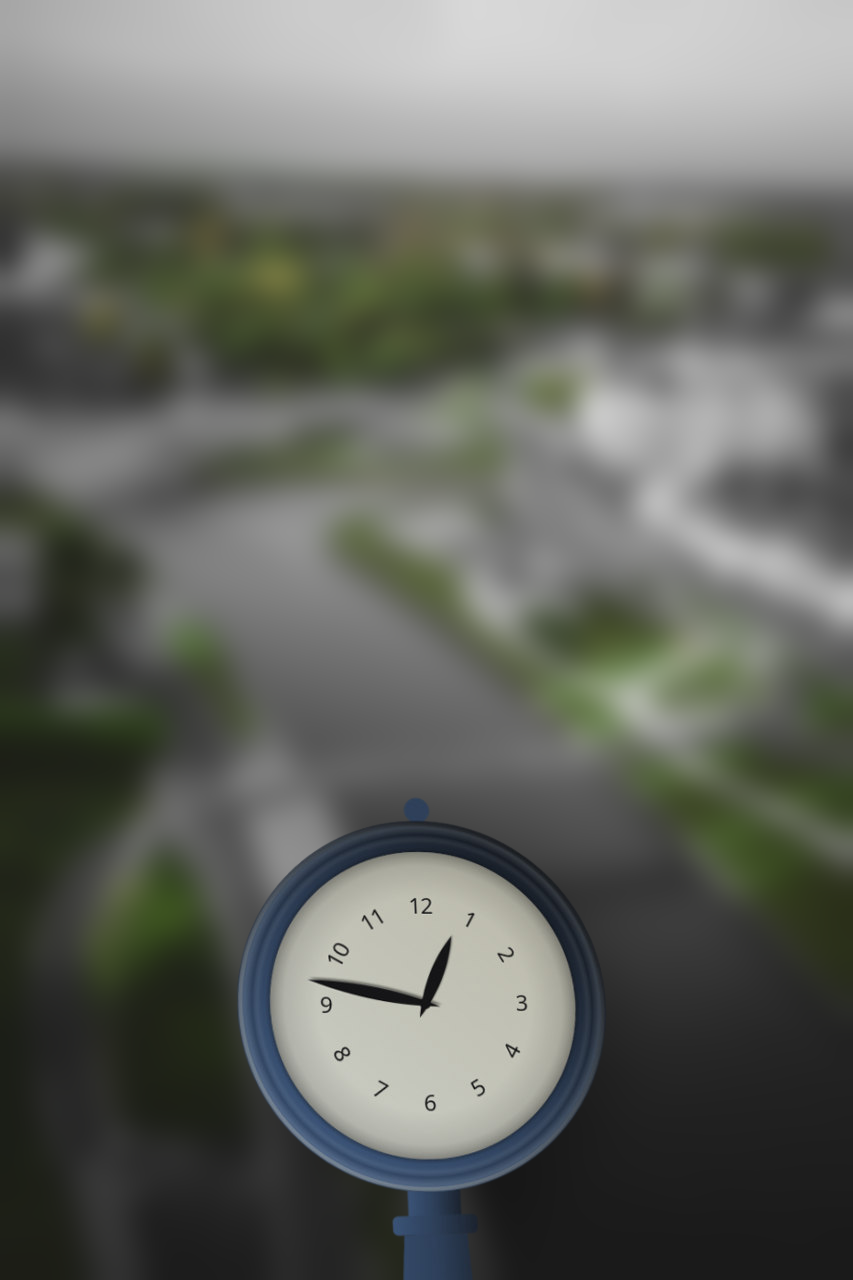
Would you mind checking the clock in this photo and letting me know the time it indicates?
12:47
